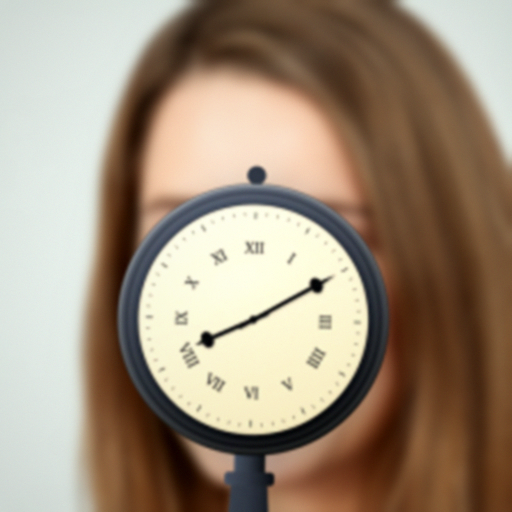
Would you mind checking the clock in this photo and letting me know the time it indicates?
8:10
